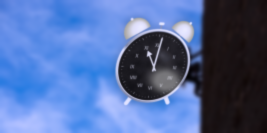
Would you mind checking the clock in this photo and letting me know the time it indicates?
11:01
